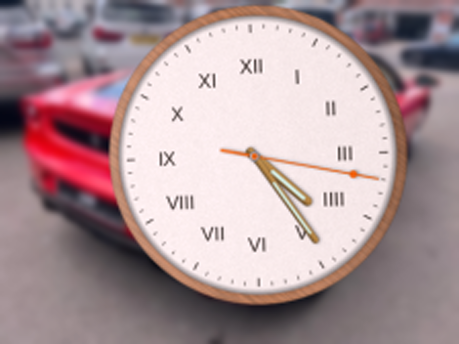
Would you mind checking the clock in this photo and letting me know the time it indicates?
4:24:17
